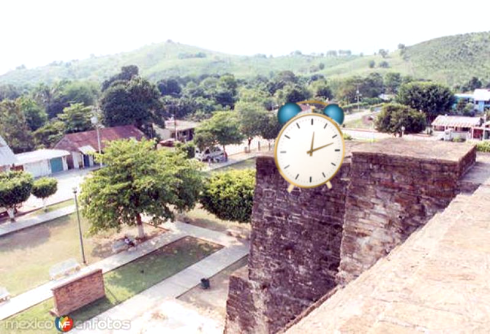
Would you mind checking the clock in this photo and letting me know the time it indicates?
12:12
